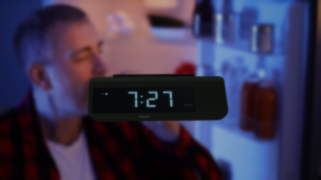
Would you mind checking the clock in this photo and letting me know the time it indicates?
7:27
